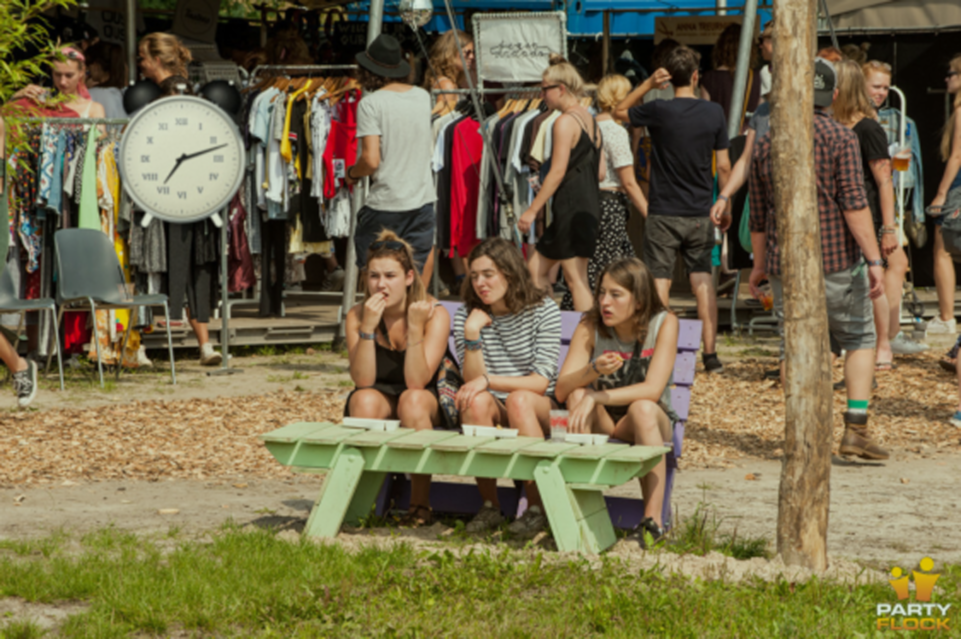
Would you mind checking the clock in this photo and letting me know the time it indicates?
7:12
